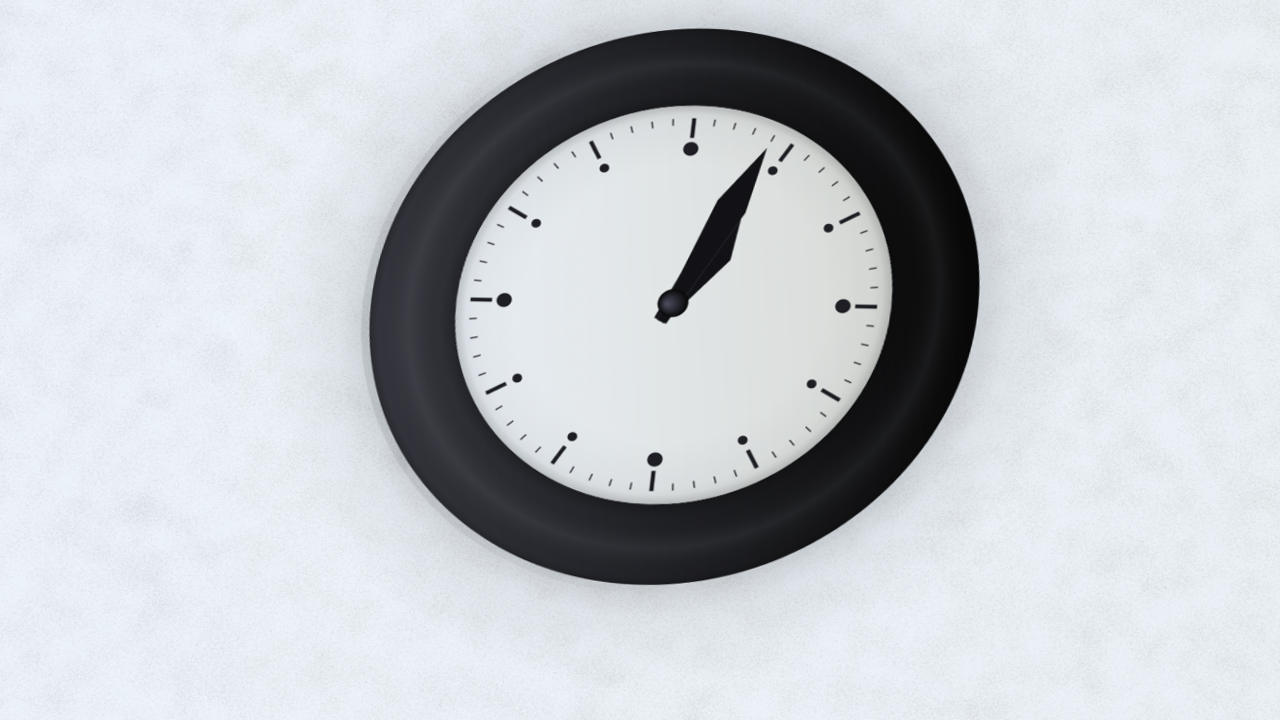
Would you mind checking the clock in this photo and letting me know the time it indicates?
1:04
